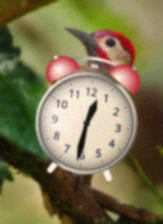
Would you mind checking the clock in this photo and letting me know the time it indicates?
12:31
